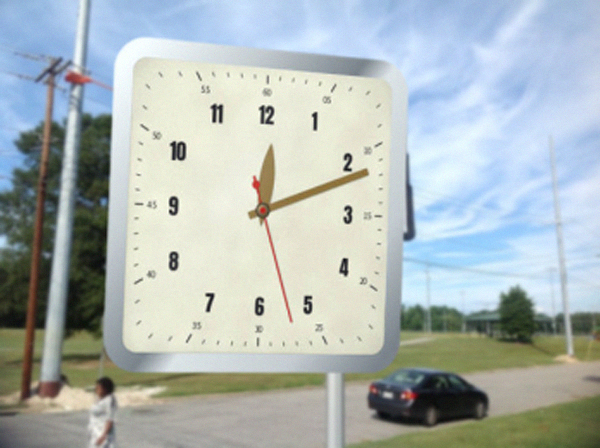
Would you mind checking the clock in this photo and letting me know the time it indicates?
12:11:27
